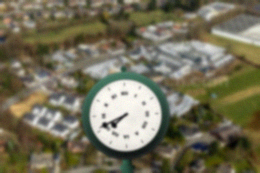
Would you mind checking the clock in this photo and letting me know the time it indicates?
7:41
